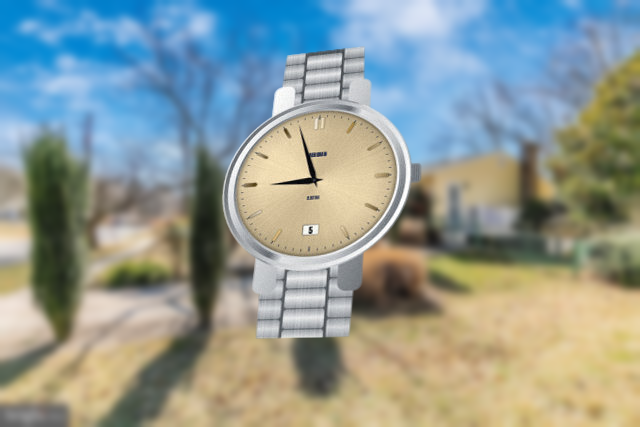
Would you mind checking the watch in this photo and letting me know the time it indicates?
8:57
